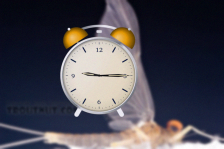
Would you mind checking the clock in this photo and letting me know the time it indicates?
9:15
